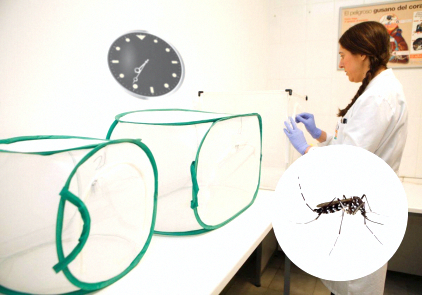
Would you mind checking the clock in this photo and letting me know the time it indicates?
7:36
